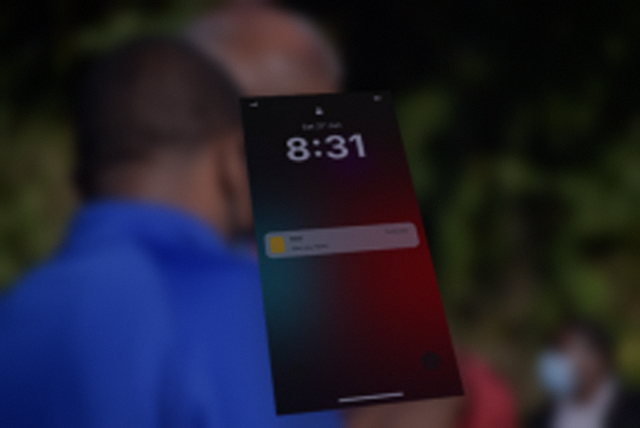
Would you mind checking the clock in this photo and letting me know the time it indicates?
8:31
